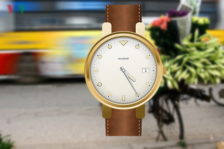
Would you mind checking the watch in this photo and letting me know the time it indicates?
4:25
